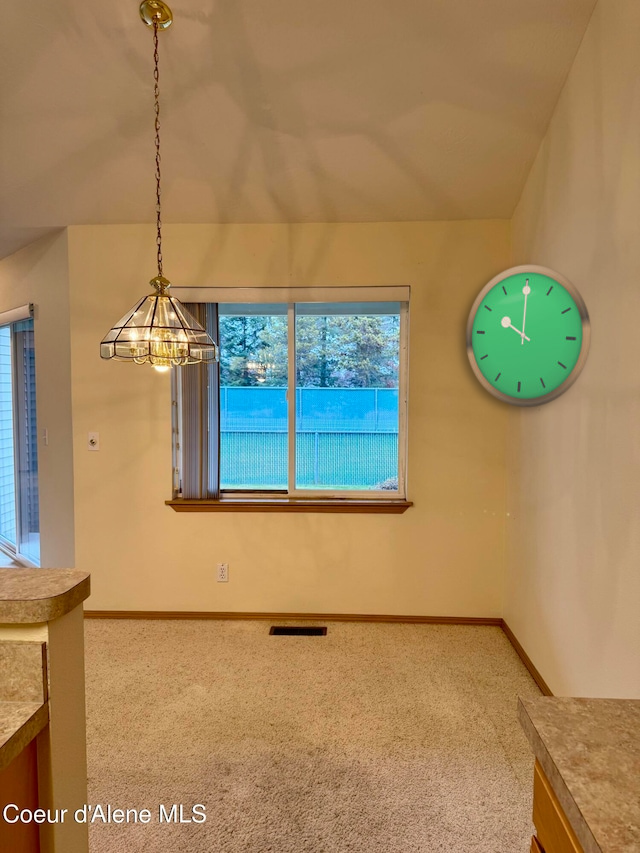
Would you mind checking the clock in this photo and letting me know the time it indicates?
10:00
